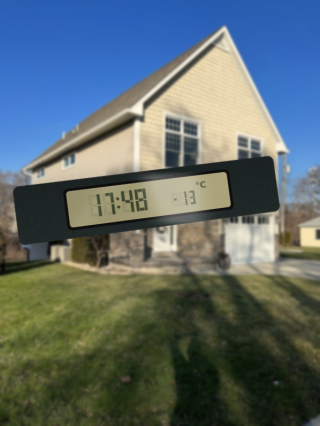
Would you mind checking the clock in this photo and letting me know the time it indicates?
17:48
